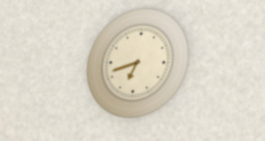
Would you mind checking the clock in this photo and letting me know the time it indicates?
6:42
